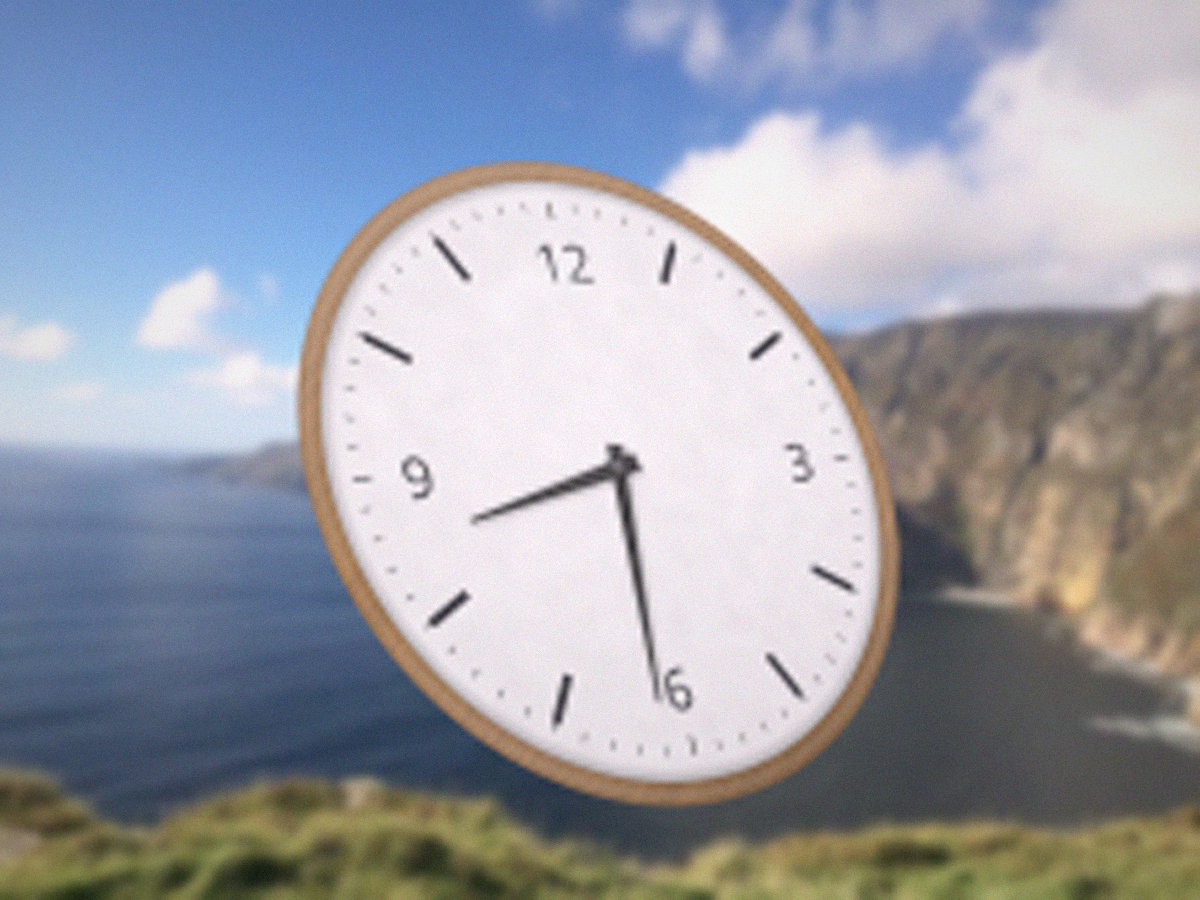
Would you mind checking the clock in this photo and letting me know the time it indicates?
8:31
